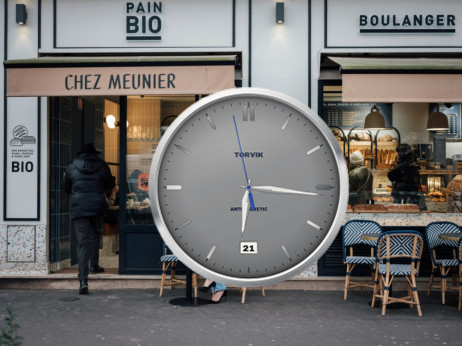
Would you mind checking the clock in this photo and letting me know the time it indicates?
6:15:58
